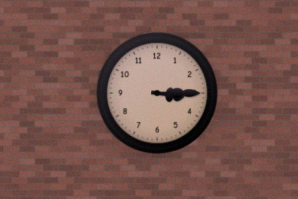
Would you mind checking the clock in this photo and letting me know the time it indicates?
3:15
